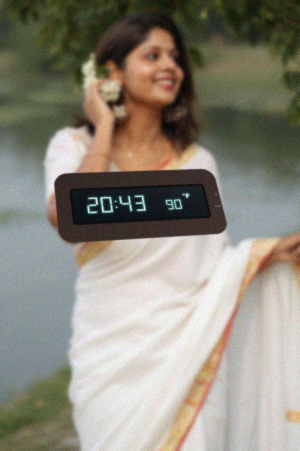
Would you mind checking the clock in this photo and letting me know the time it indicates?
20:43
